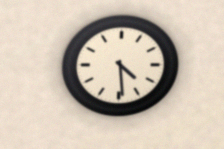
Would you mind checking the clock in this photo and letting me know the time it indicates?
4:29
